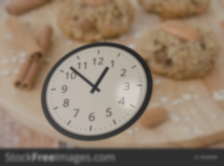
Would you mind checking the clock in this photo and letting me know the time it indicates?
12:52
